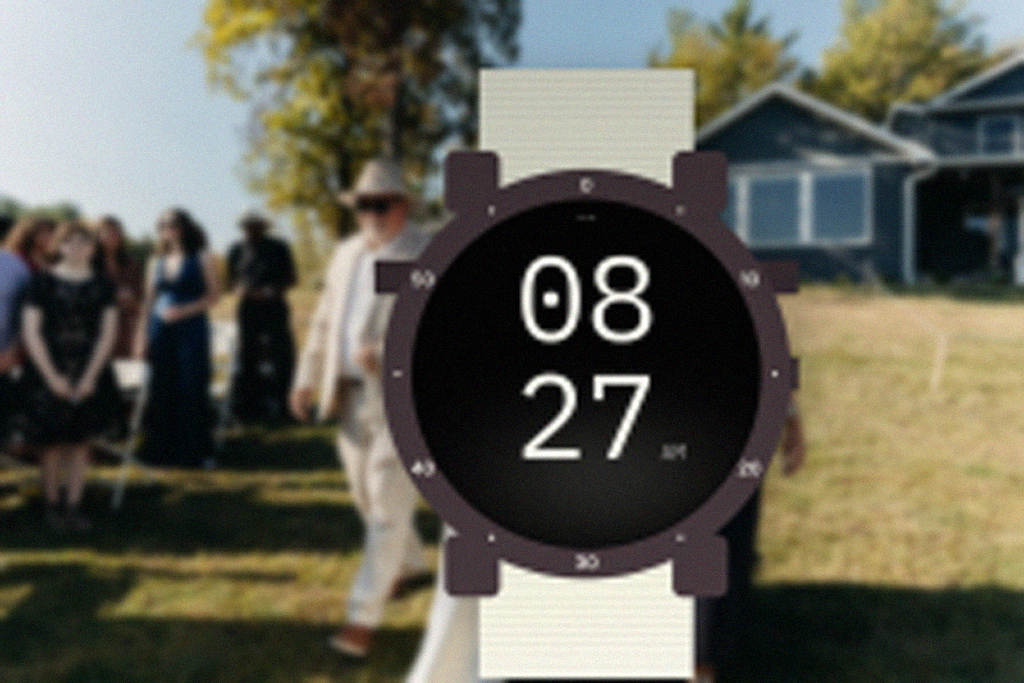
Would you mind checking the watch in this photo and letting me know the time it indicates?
8:27
